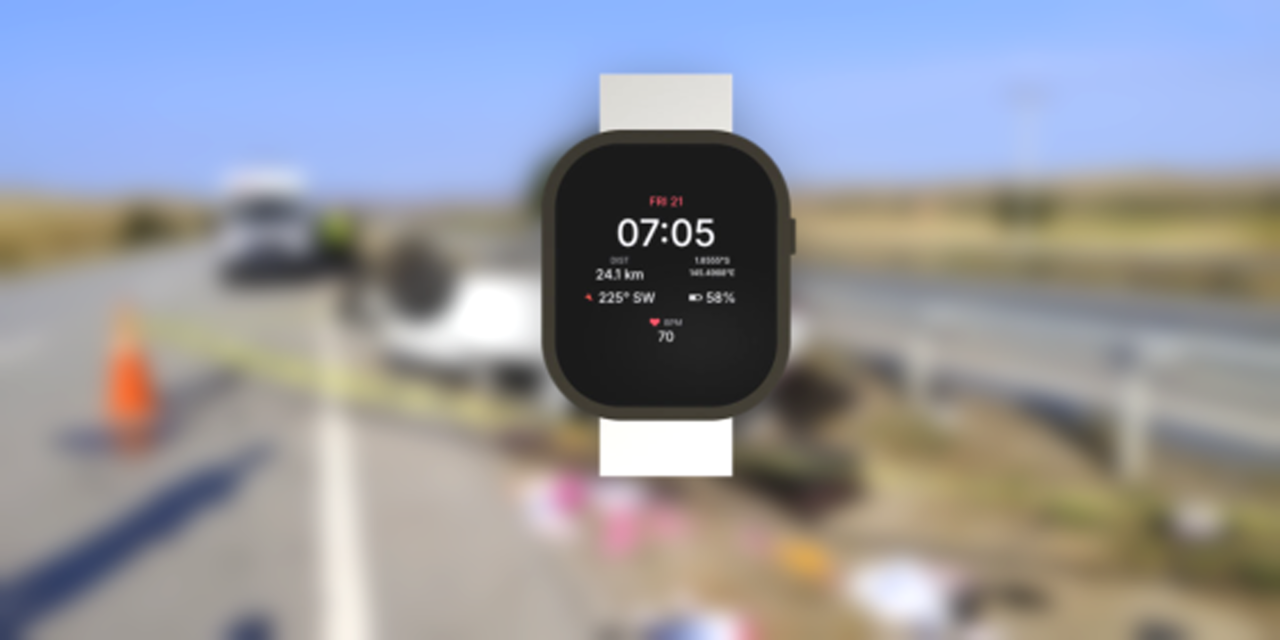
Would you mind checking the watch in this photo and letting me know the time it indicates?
7:05
